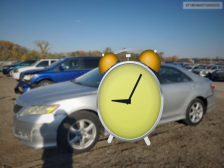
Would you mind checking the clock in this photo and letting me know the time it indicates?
9:05
